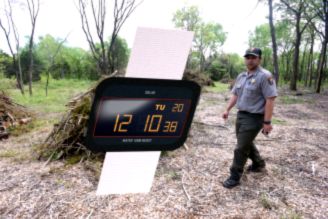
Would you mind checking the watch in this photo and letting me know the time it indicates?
12:10:38
